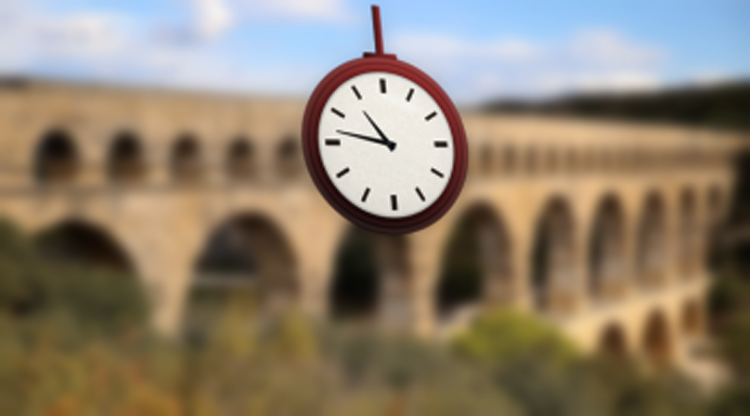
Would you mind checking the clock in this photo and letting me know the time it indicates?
10:47
